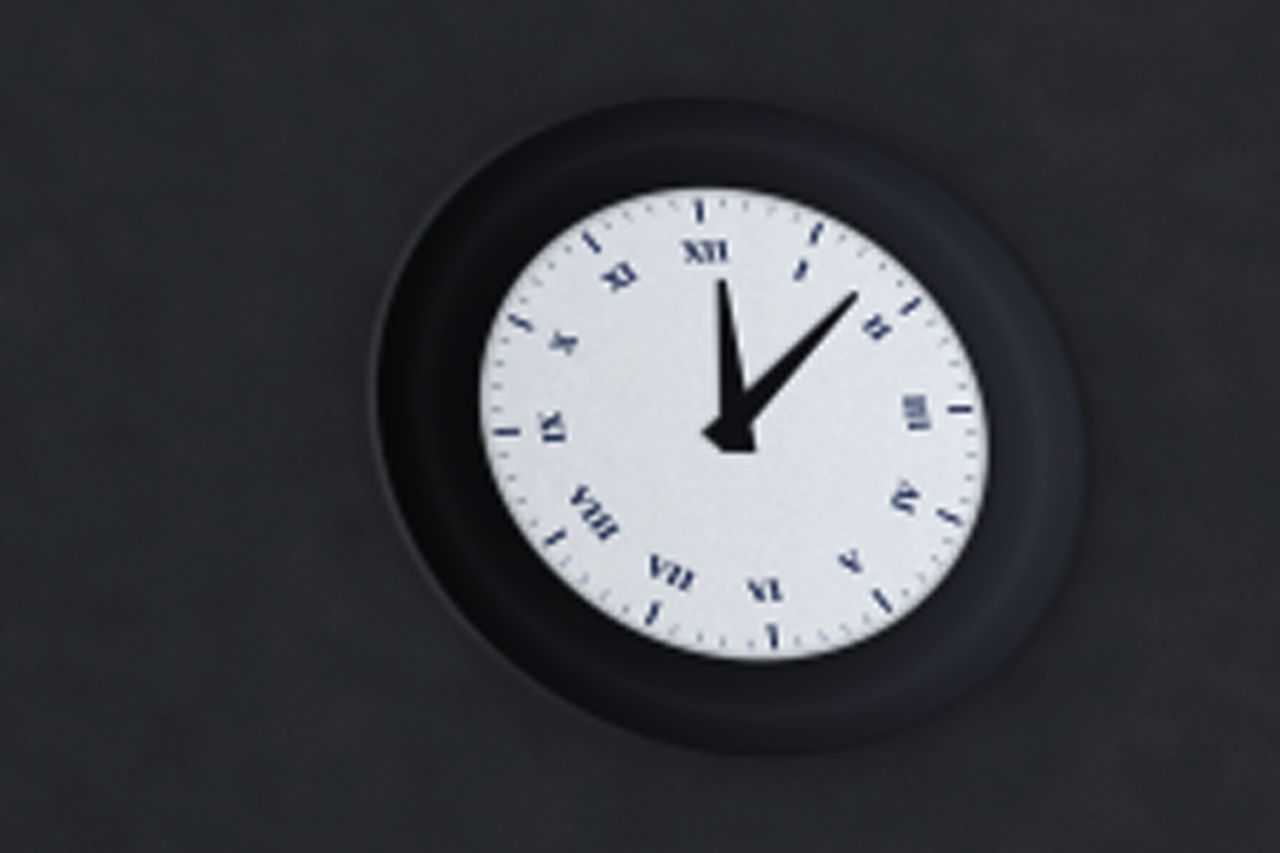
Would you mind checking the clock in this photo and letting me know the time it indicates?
12:08
